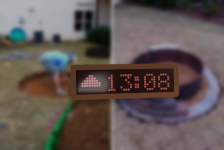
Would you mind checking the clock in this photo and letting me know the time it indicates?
13:08
